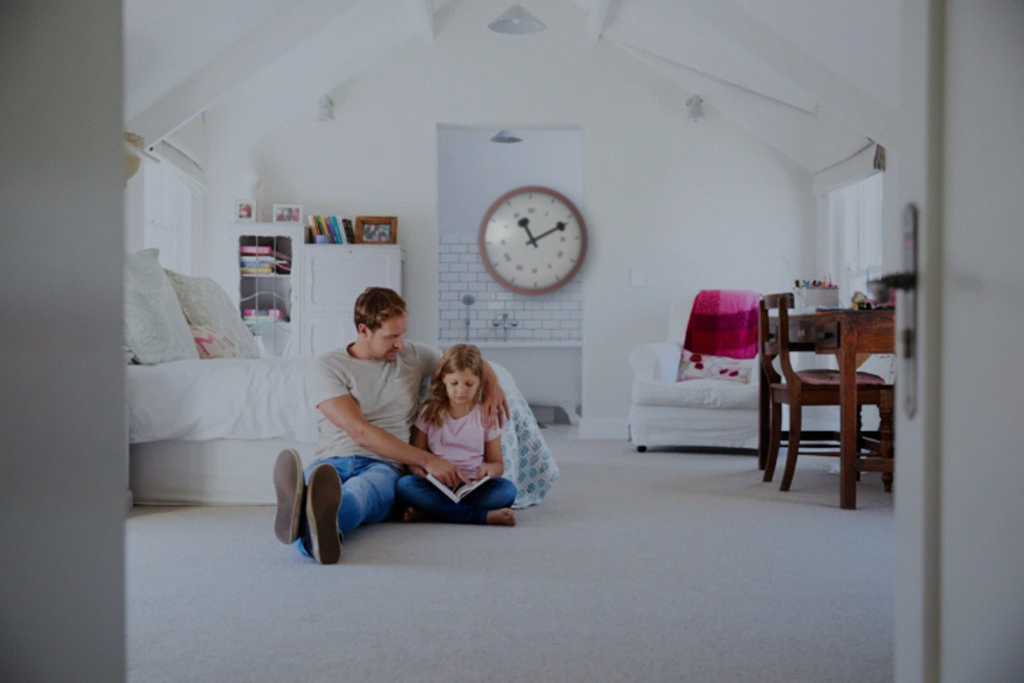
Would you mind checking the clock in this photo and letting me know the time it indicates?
11:11
